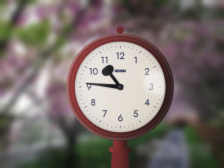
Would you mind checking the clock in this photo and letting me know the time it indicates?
10:46
